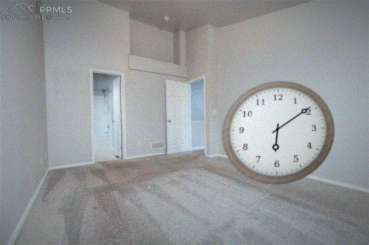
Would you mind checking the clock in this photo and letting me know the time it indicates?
6:09
